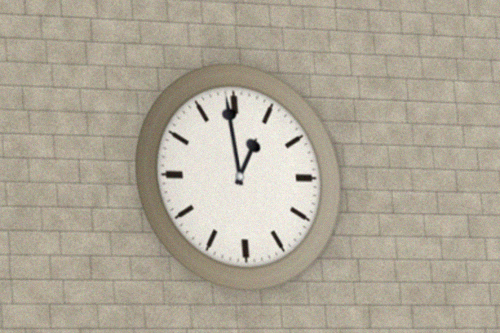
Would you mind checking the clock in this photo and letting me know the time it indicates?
12:59
